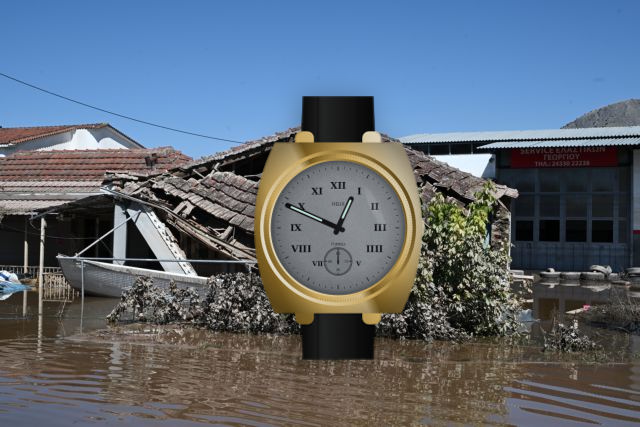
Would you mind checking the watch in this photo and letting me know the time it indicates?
12:49
